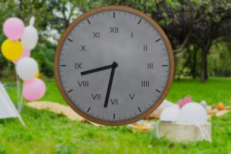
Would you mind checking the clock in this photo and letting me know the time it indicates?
8:32
